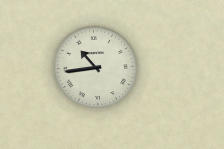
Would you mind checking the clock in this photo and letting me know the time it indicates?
10:44
